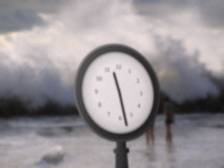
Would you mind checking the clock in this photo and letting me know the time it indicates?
11:28
